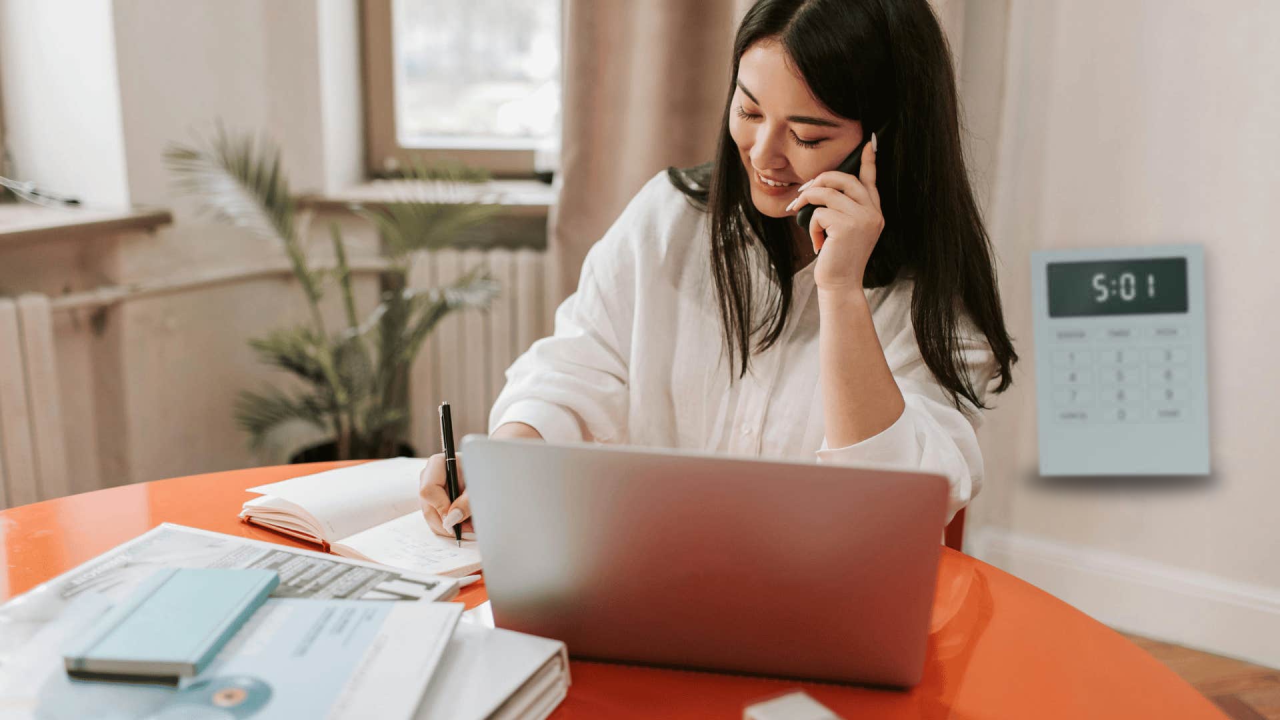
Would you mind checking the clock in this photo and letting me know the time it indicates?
5:01
